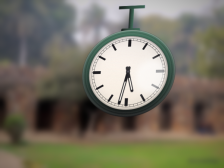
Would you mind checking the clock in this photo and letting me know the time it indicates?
5:32
